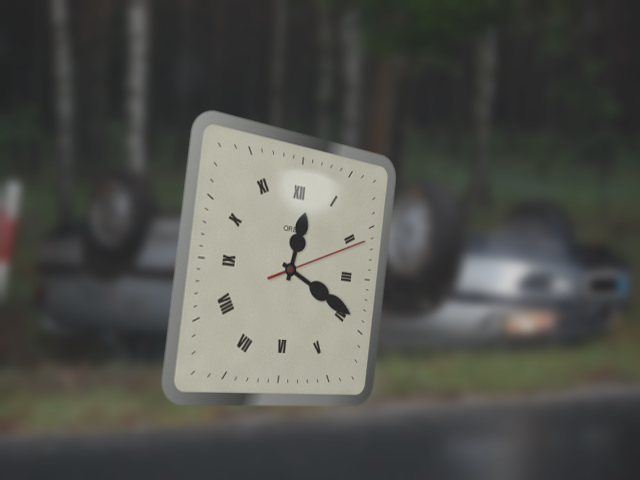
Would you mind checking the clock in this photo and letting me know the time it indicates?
12:19:11
